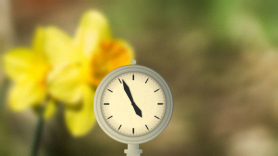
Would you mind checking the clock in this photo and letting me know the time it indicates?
4:56
